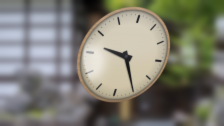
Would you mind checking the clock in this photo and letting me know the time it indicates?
9:25
